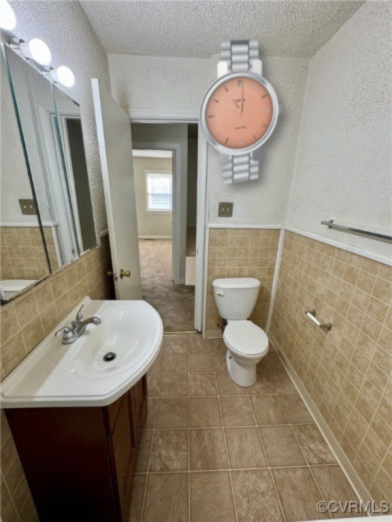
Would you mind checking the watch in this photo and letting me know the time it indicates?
11:01
